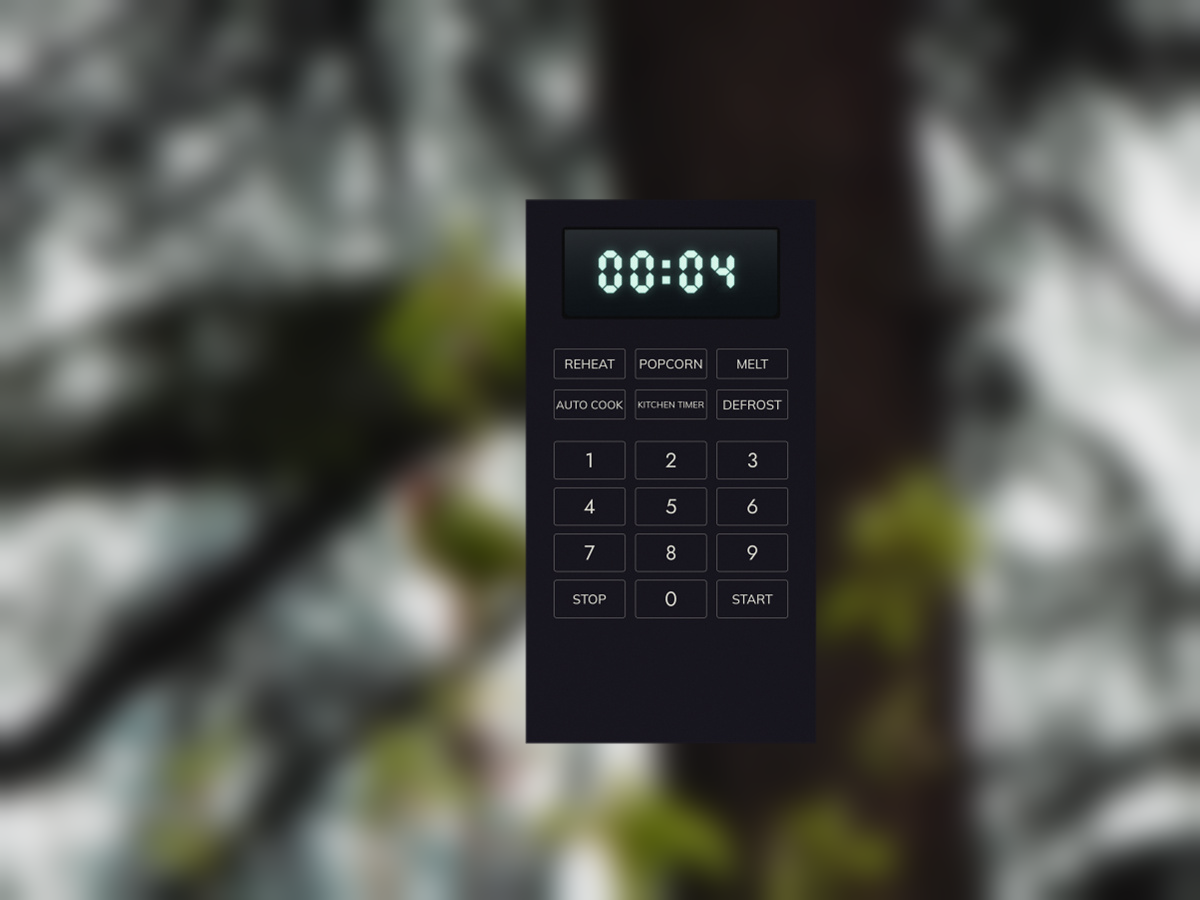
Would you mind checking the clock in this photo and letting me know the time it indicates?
0:04
